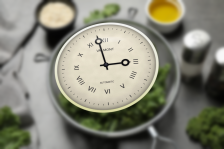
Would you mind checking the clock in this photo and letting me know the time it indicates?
2:58
